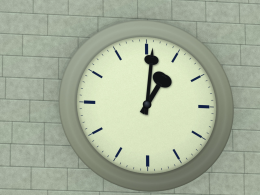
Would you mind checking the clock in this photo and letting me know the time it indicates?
1:01
